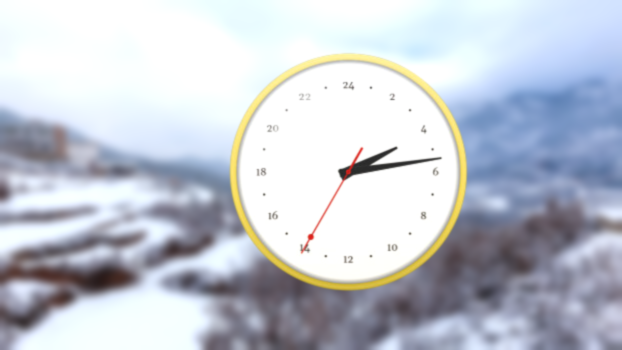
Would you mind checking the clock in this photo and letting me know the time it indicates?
4:13:35
